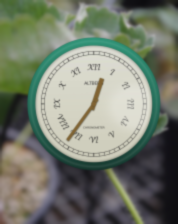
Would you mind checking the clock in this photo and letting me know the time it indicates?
12:36
